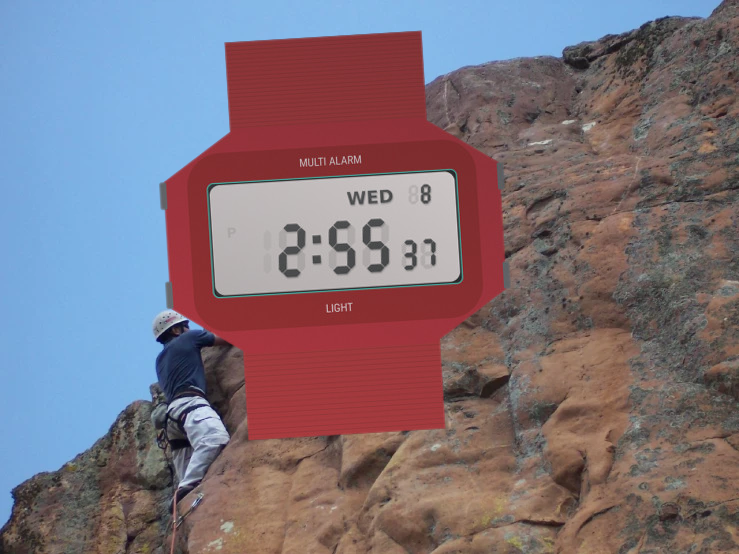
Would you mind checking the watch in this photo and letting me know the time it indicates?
2:55:37
